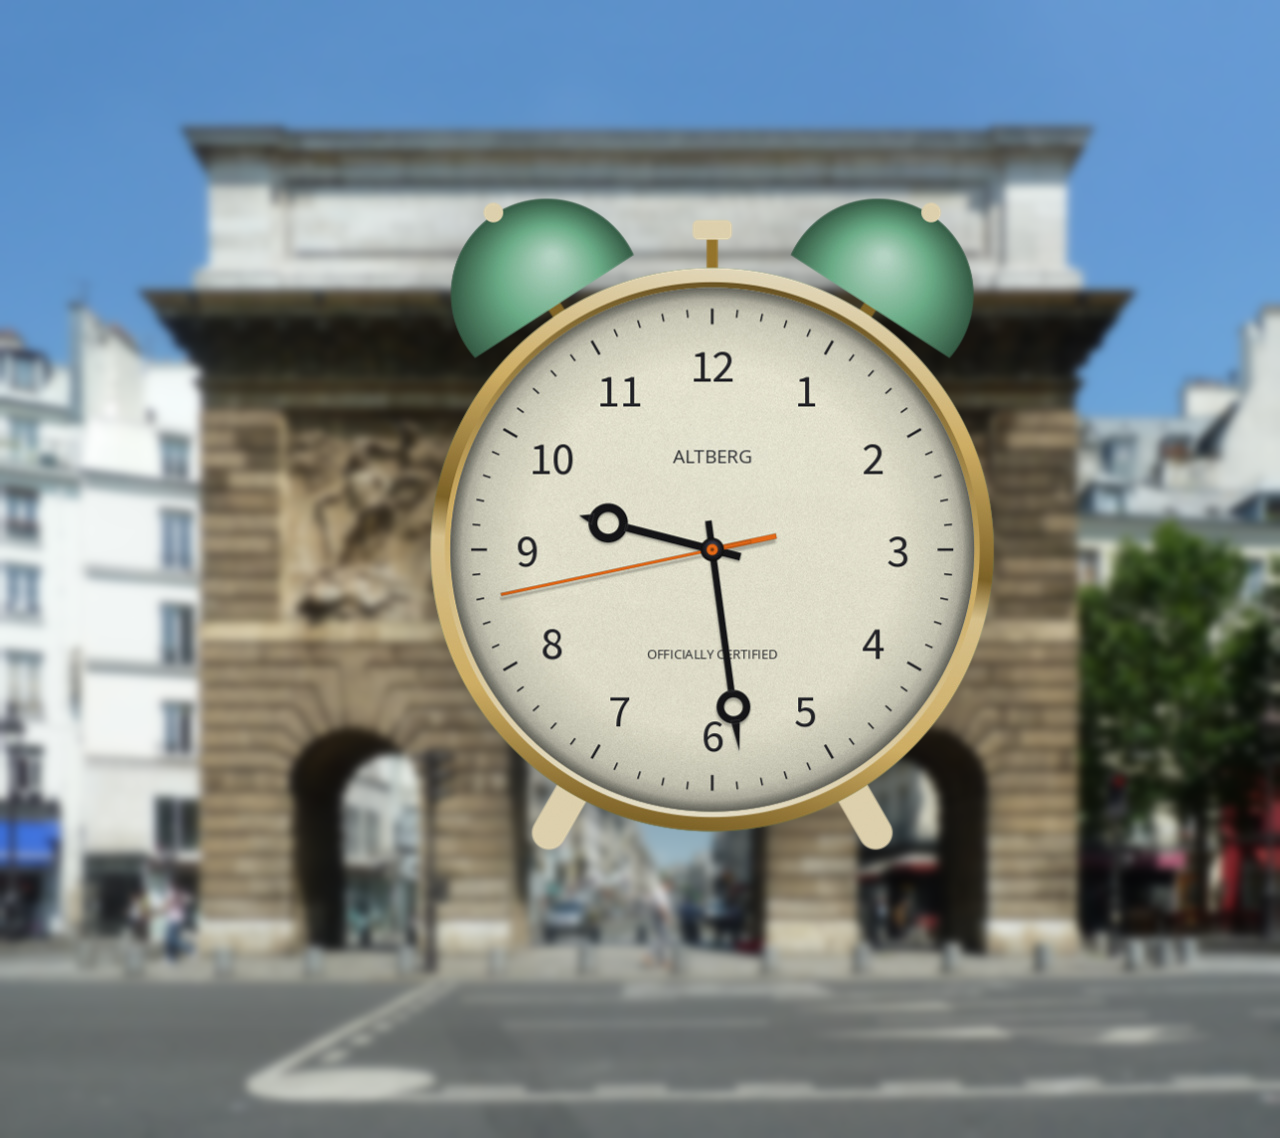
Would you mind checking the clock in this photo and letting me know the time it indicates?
9:28:43
